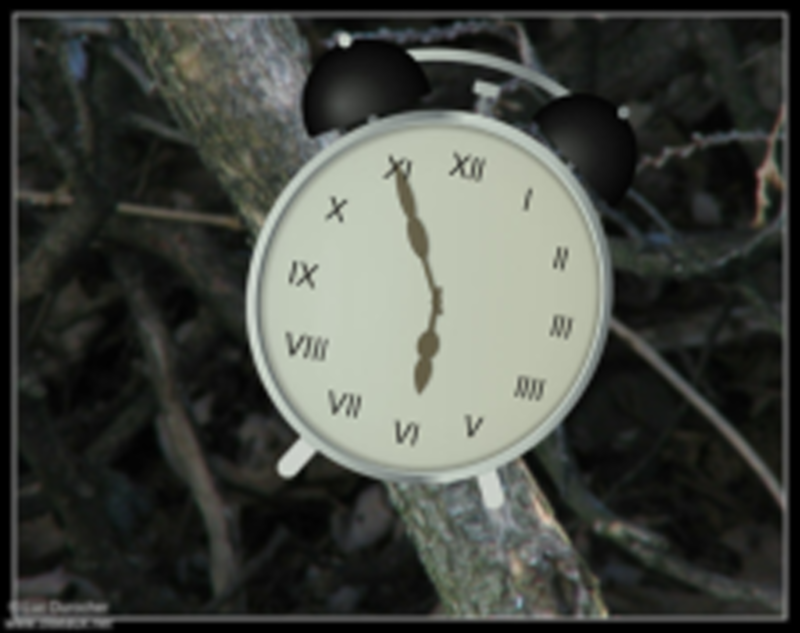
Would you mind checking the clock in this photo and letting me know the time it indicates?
5:55
